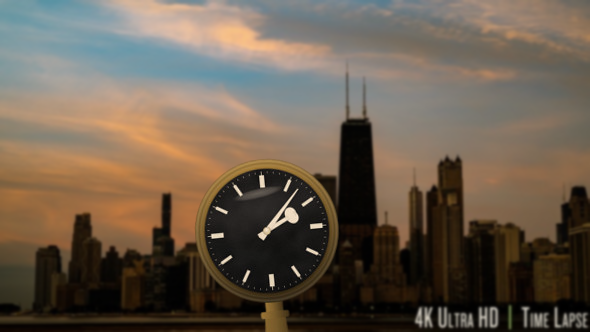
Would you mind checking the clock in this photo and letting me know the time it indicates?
2:07
